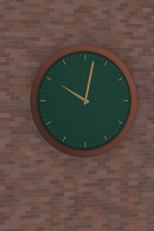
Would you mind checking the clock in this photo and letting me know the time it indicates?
10:02
